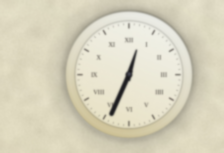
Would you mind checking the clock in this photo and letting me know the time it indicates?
12:34
